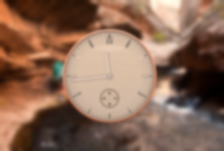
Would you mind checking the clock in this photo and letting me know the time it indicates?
11:44
